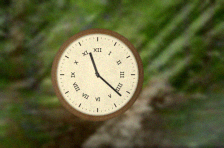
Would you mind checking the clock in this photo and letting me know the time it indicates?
11:22
